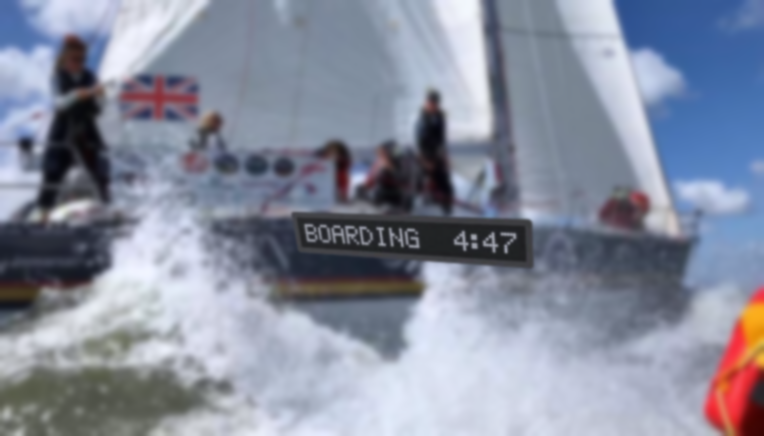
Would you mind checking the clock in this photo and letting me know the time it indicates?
4:47
